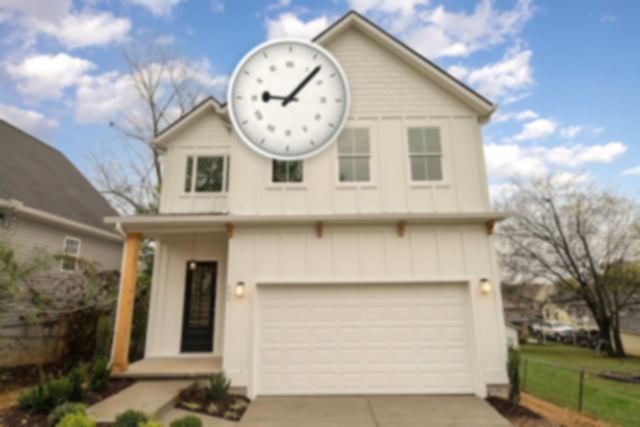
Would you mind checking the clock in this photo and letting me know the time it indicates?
9:07
